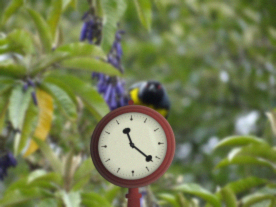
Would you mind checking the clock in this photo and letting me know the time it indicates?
11:22
